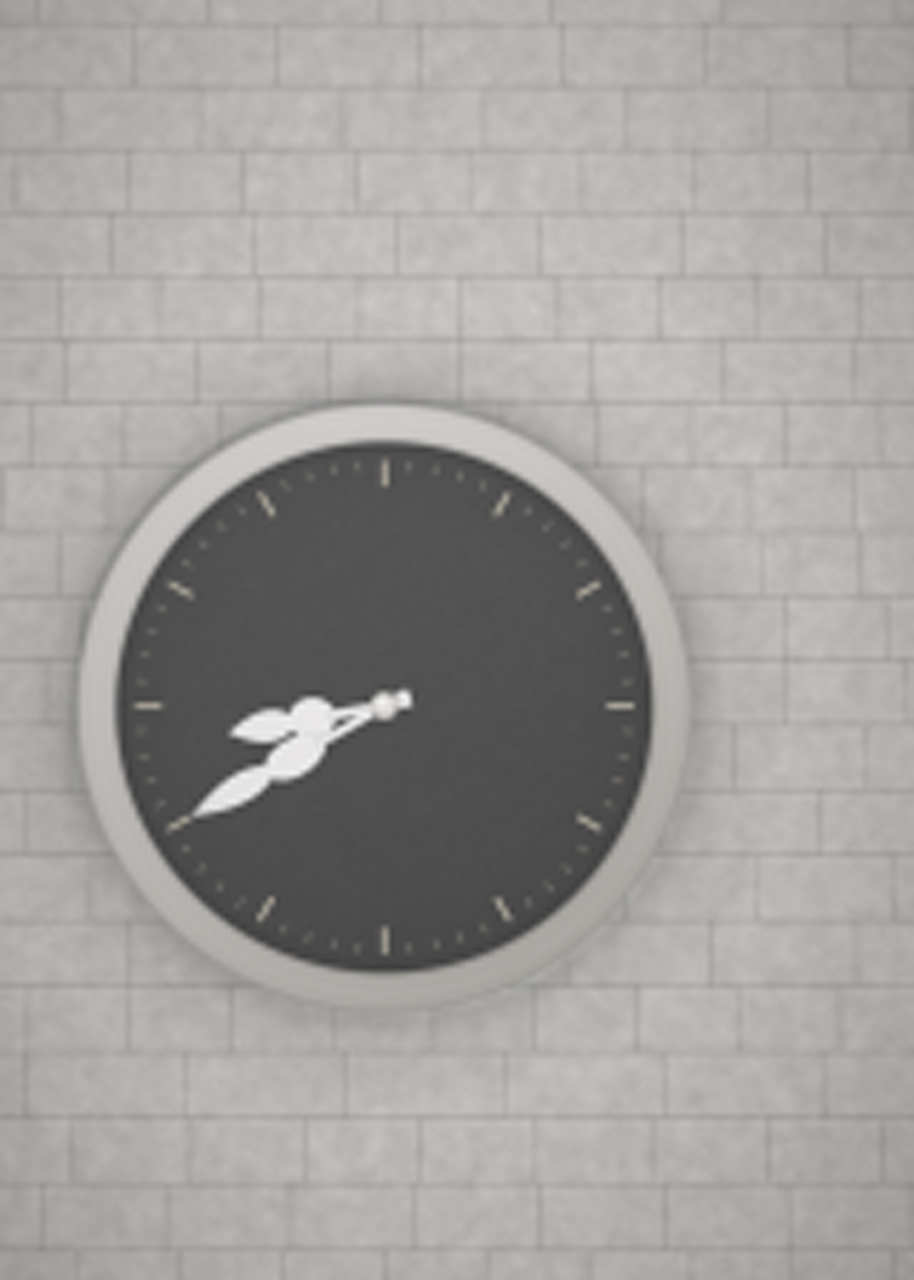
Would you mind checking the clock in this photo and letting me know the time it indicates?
8:40
